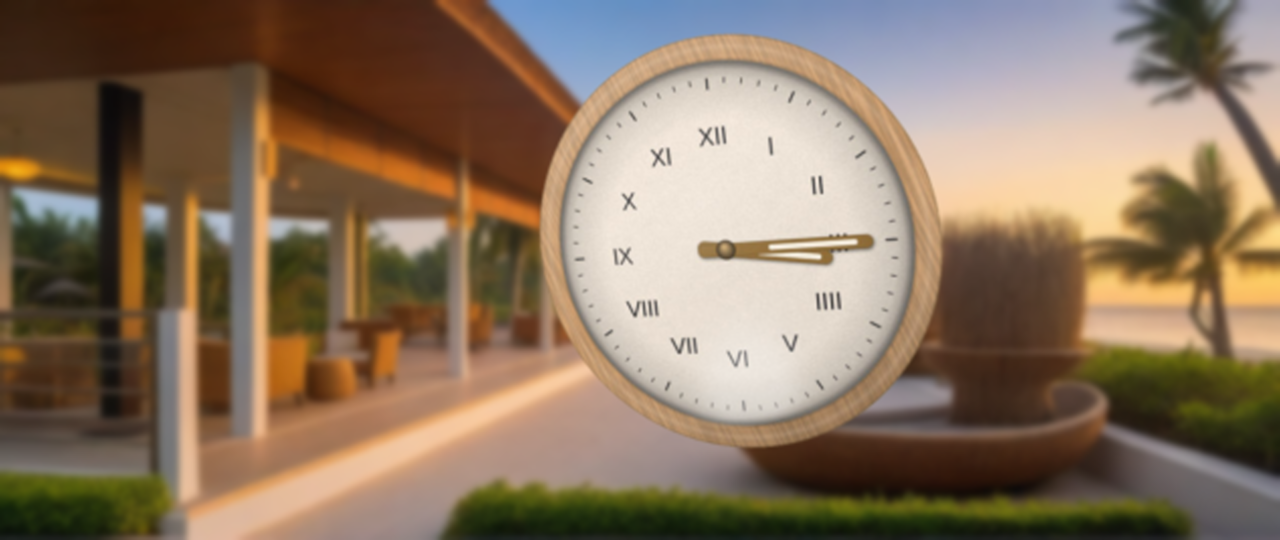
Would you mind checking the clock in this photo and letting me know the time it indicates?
3:15
